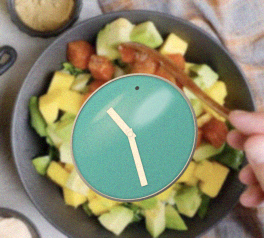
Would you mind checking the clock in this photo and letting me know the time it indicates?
10:26
